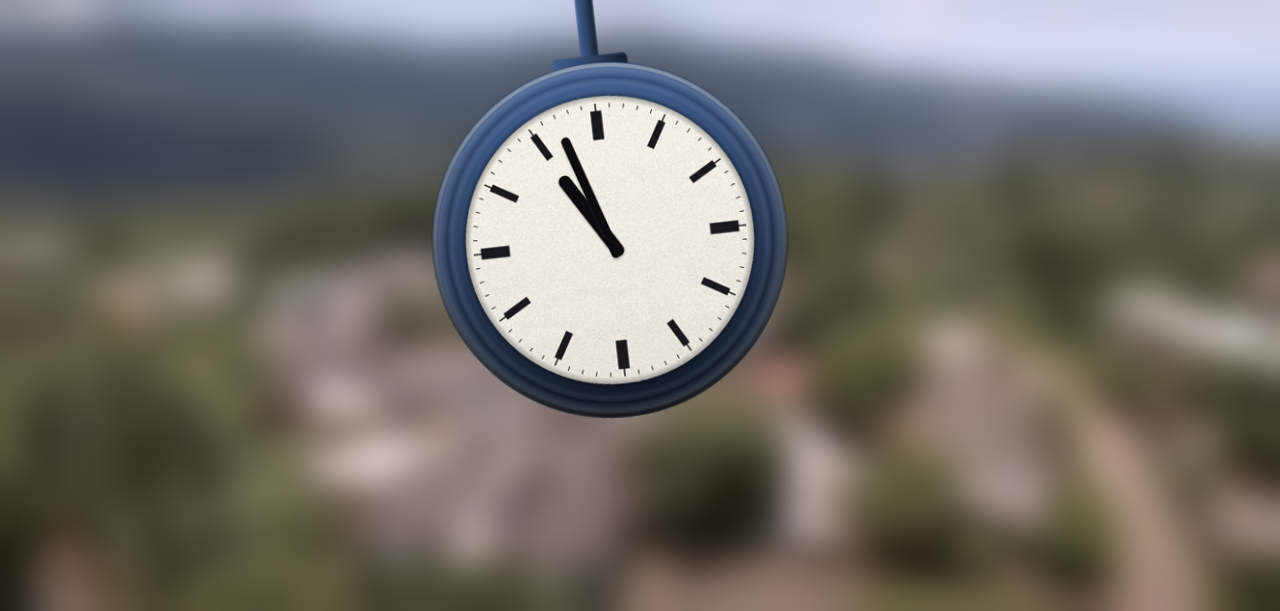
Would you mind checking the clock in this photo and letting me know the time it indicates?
10:57
